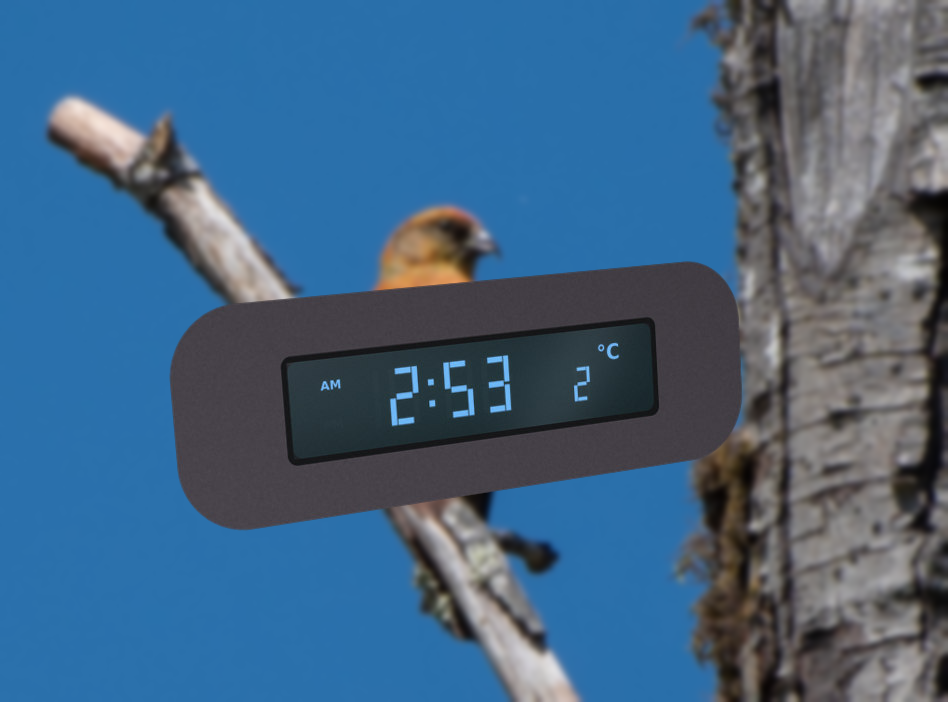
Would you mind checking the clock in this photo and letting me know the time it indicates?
2:53
